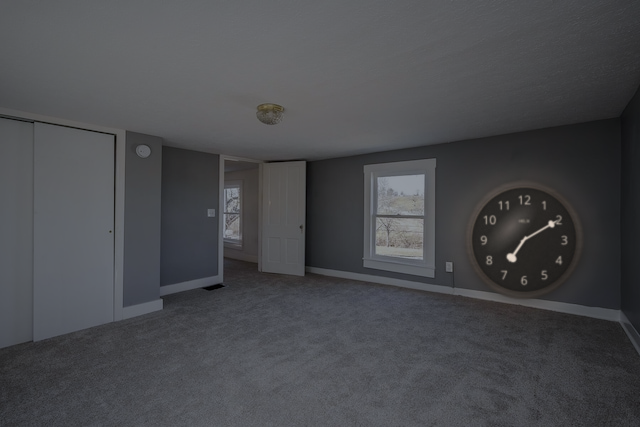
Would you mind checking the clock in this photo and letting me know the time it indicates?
7:10
